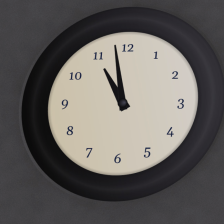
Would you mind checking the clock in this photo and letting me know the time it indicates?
10:58
